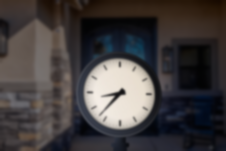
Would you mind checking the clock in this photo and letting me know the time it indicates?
8:37
